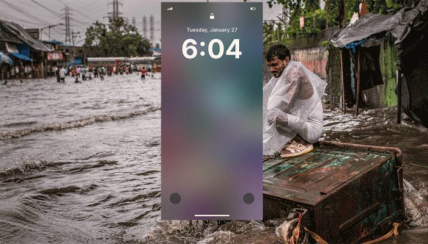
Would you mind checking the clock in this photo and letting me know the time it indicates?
6:04
